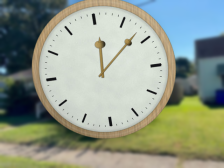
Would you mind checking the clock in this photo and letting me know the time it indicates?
12:08
